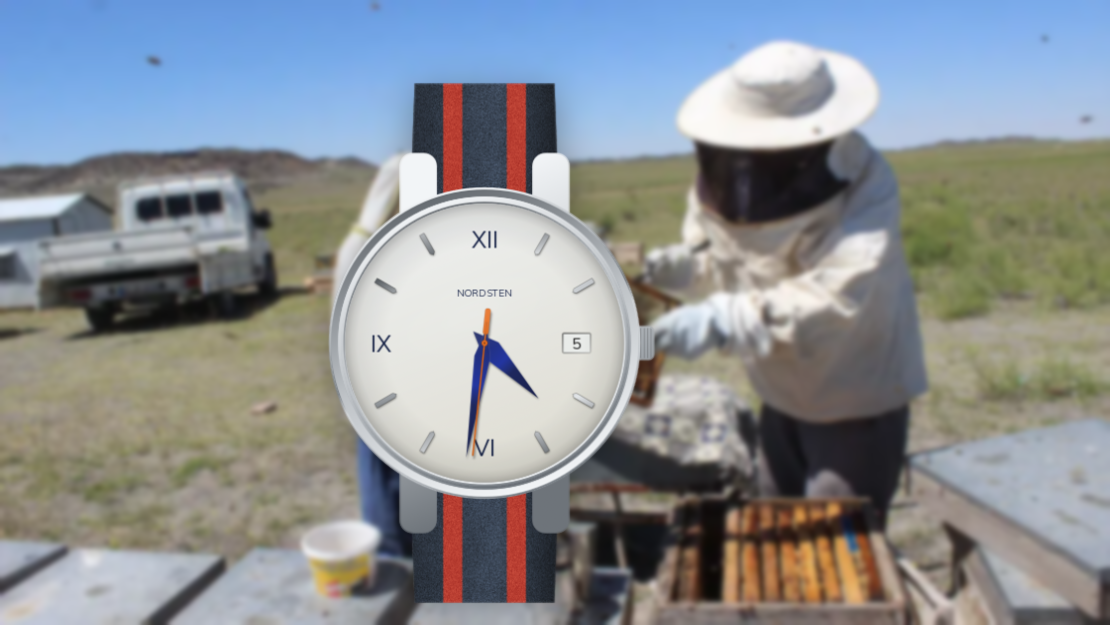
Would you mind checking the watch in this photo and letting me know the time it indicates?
4:31:31
